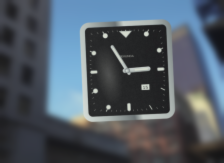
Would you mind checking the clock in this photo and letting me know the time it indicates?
2:55
